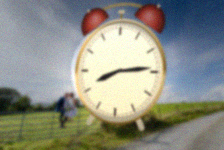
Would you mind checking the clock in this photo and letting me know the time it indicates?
8:14
